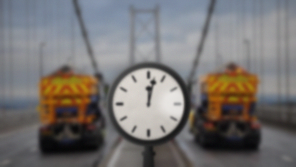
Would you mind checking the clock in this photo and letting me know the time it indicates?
12:02
